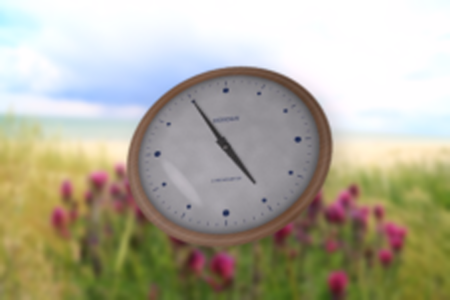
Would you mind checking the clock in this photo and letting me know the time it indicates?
4:55
